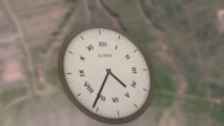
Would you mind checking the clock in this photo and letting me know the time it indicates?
4:36
